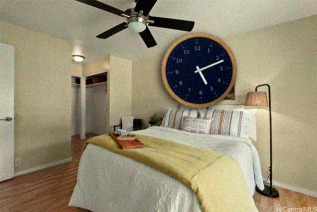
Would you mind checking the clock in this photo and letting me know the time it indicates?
5:12
